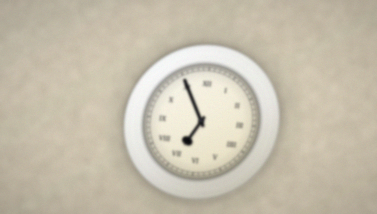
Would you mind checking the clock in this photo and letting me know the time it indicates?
6:55
